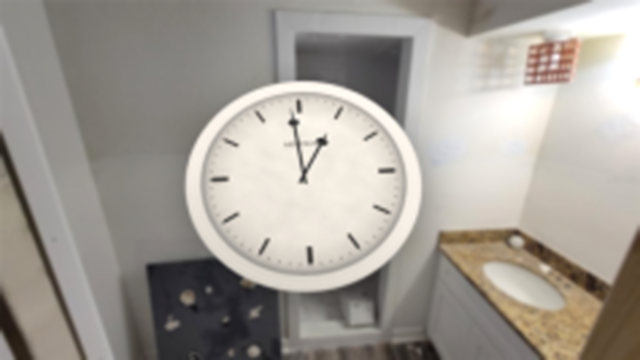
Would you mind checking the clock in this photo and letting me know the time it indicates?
12:59
